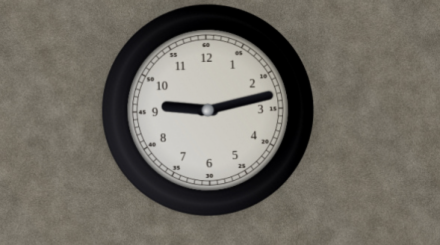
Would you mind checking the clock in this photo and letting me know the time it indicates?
9:13
